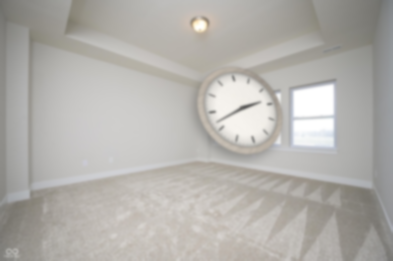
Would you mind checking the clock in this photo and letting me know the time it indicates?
2:42
